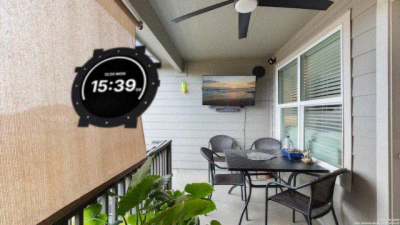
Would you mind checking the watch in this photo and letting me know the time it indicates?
15:39
